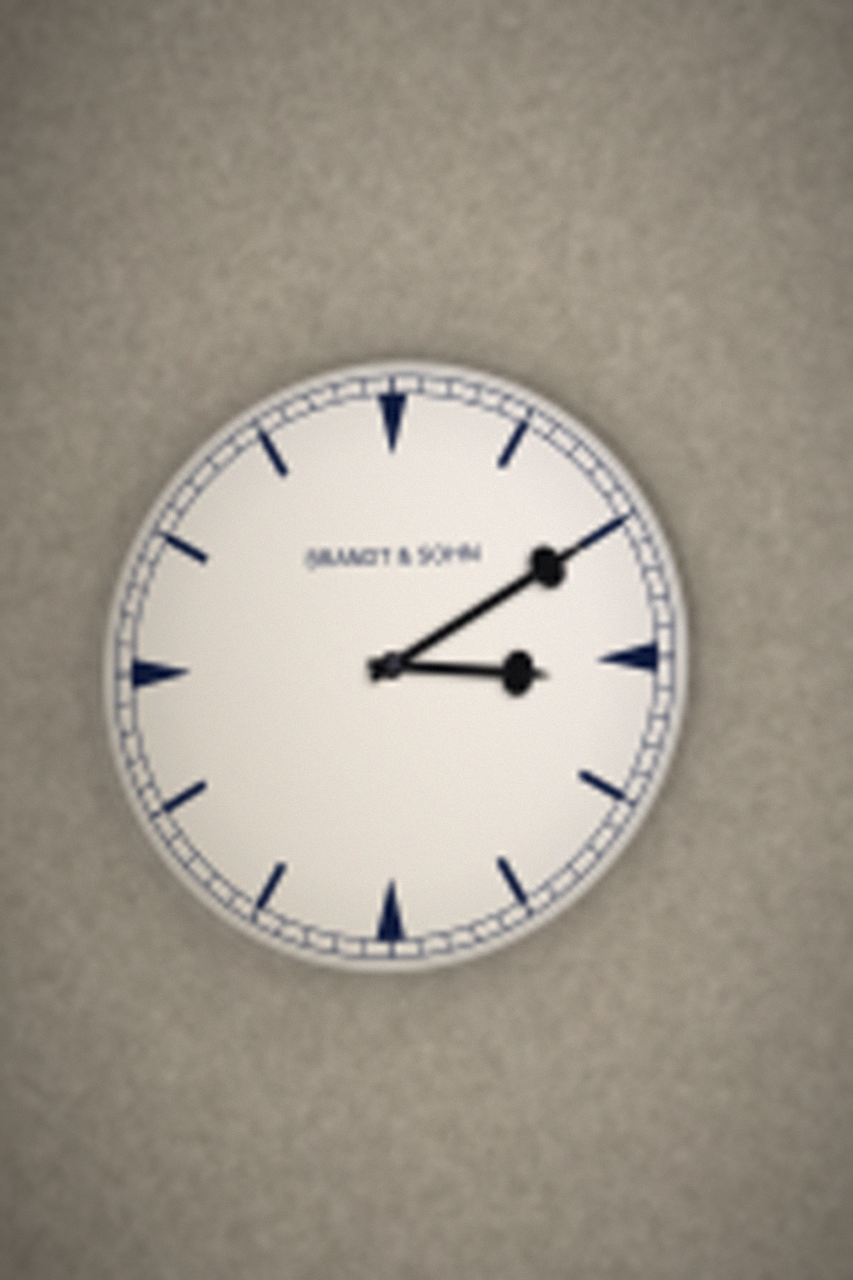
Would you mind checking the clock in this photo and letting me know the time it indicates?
3:10
